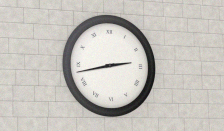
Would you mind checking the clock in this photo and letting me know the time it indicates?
2:43
